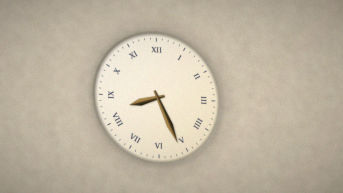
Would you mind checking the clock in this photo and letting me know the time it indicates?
8:26
